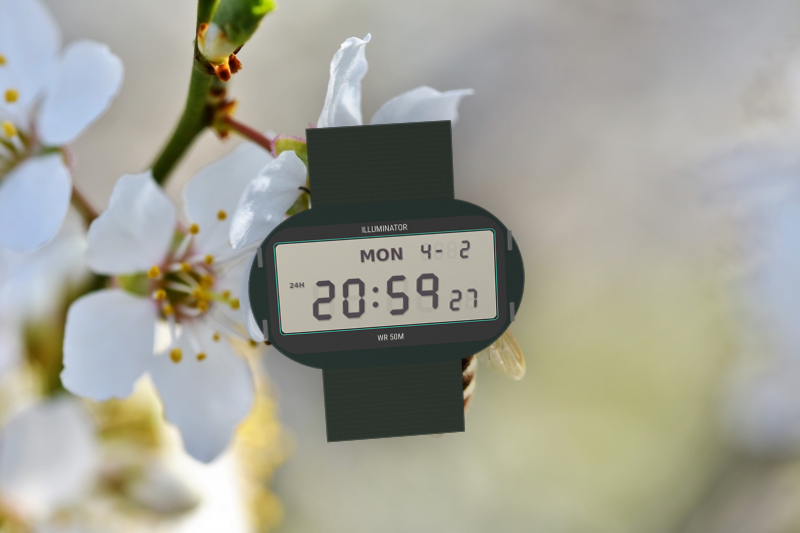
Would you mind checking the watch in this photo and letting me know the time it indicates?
20:59:27
